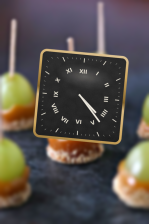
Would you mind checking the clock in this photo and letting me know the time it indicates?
4:23
